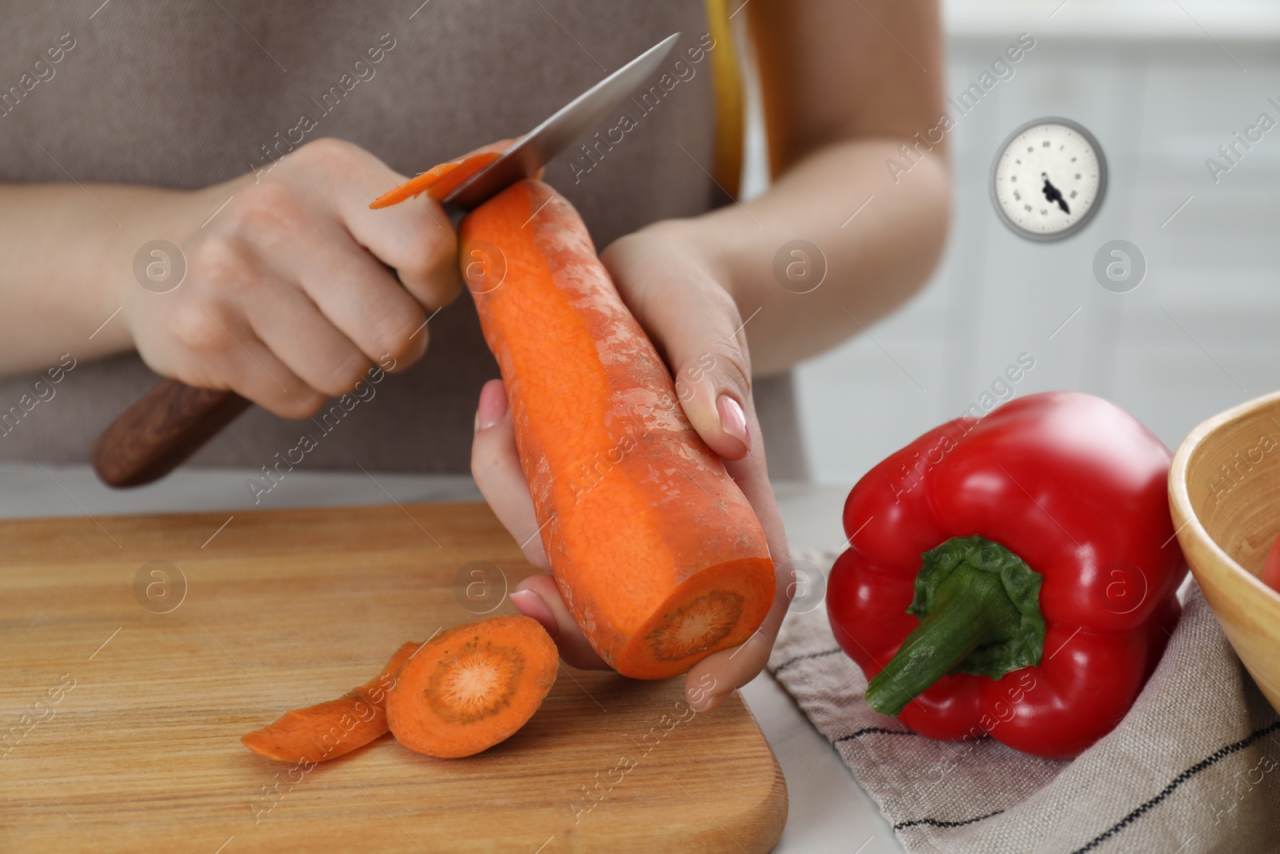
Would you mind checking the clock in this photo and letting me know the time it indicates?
5:24
